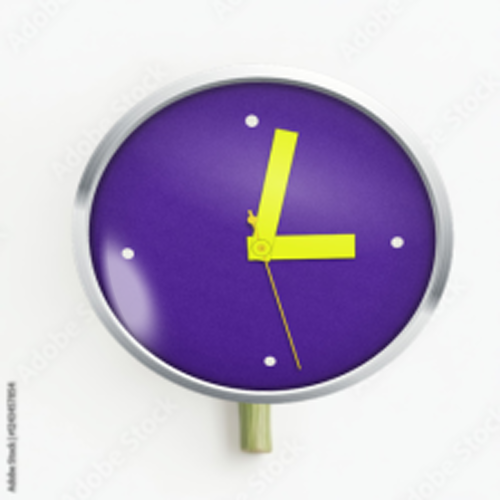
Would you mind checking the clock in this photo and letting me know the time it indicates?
3:02:28
